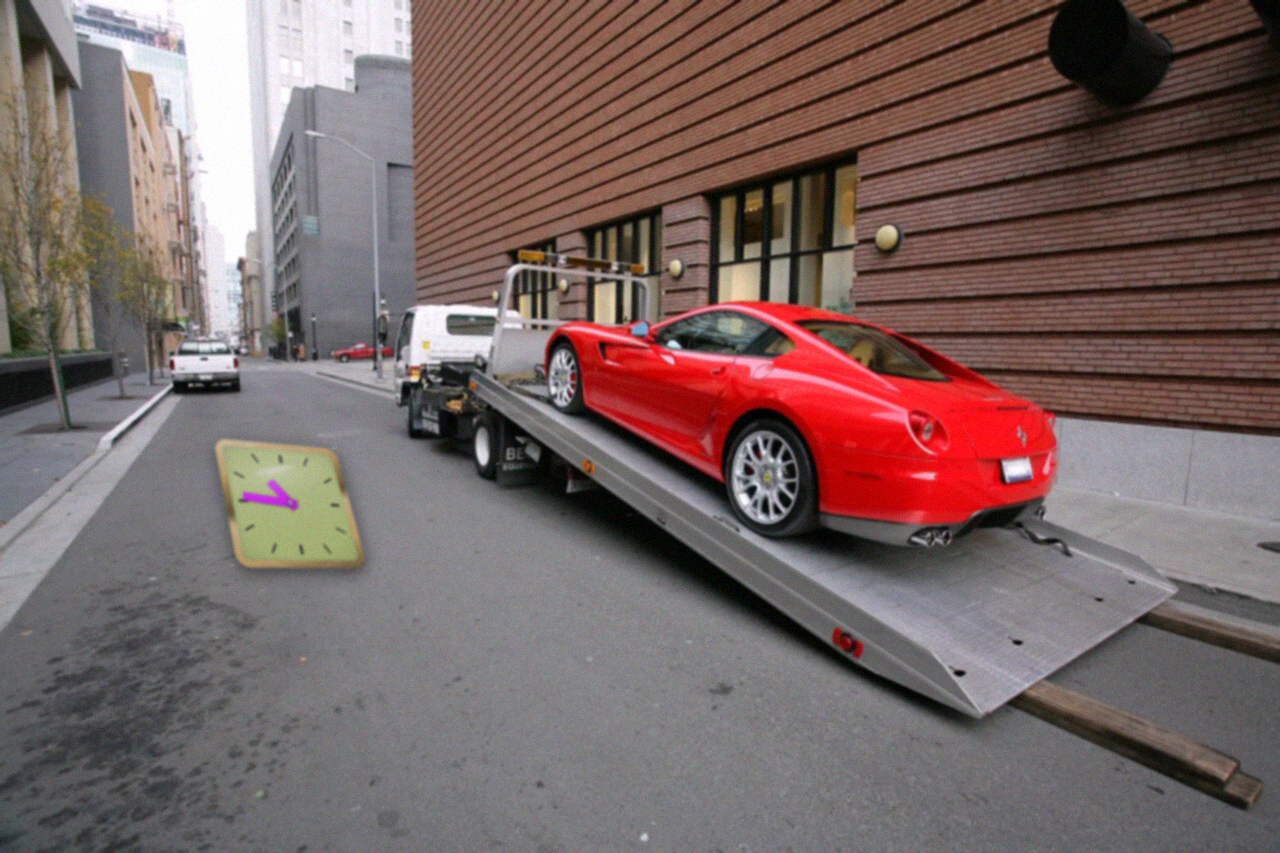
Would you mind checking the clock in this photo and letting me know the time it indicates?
10:46
